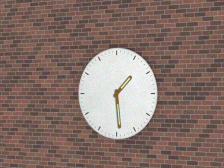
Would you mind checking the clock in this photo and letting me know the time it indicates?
1:29
